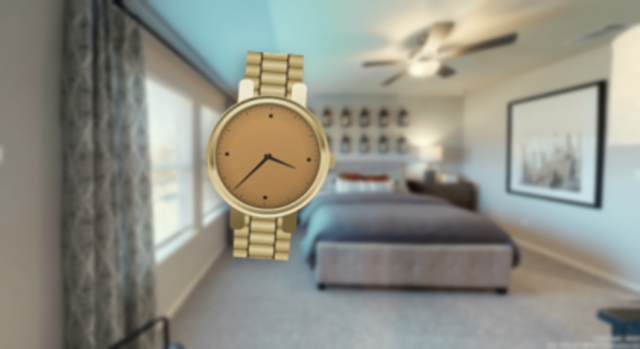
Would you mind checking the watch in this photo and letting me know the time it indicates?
3:37
